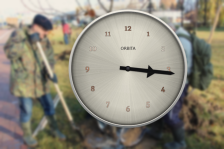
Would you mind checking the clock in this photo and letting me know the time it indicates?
3:16
